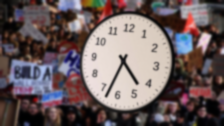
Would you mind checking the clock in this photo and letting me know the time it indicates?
4:33
